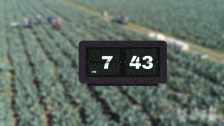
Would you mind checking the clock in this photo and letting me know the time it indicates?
7:43
